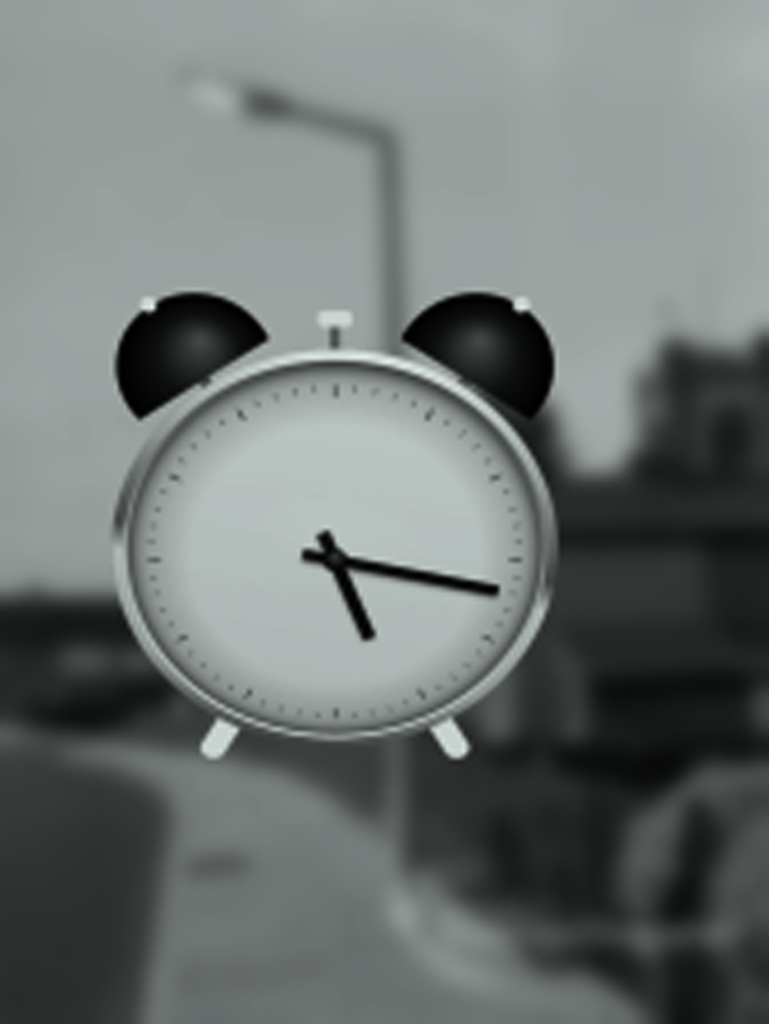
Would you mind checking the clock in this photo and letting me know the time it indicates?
5:17
